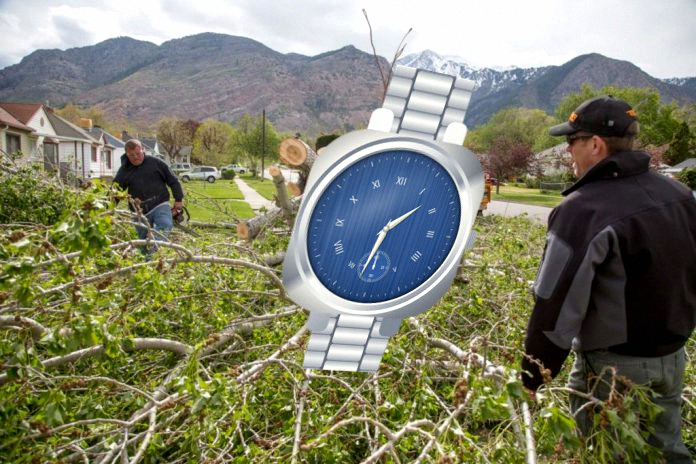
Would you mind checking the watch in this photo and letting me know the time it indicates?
1:32
